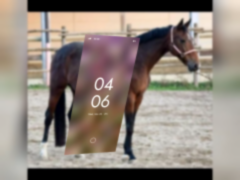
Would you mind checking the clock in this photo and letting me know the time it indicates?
4:06
